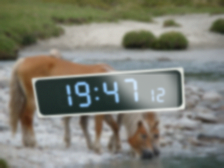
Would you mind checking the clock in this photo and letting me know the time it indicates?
19:47:12
